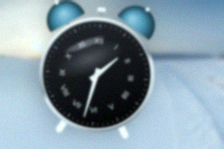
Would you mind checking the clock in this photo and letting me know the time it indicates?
1:32
